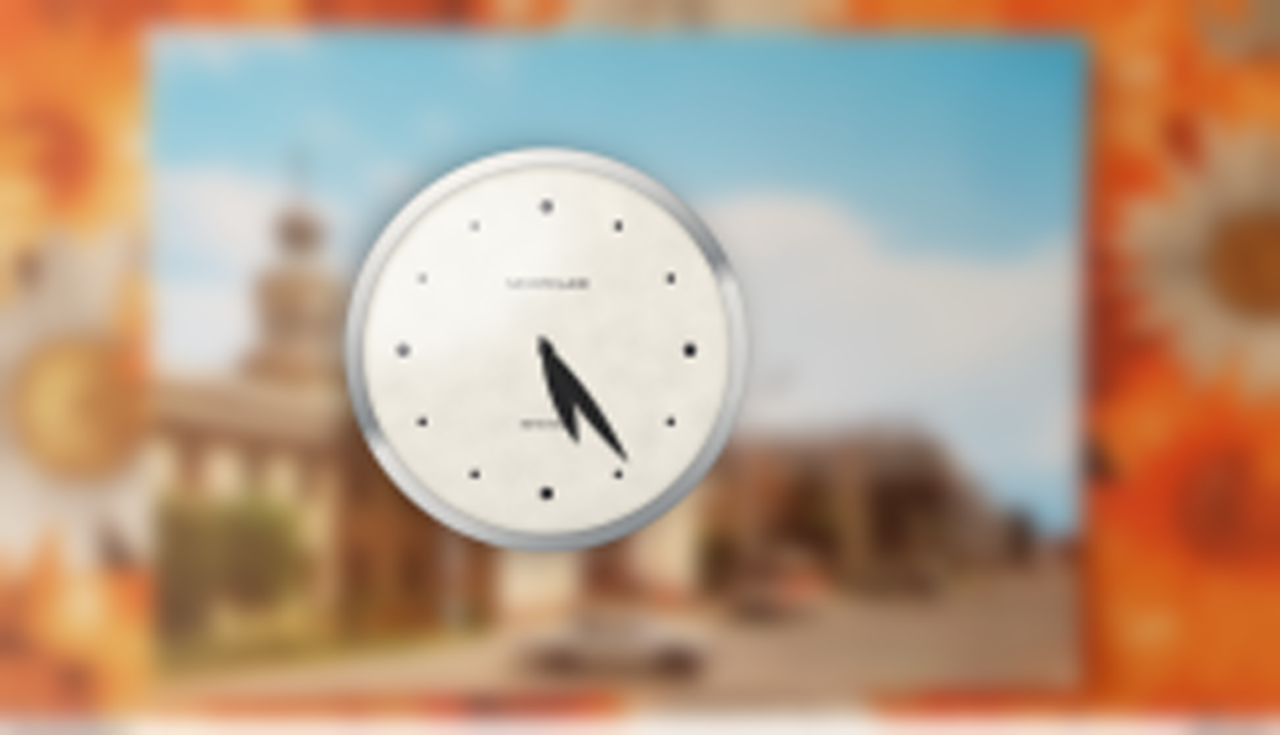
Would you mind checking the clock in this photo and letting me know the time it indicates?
5:24
